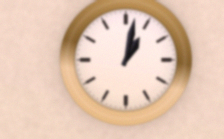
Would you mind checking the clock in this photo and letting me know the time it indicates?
1:02
